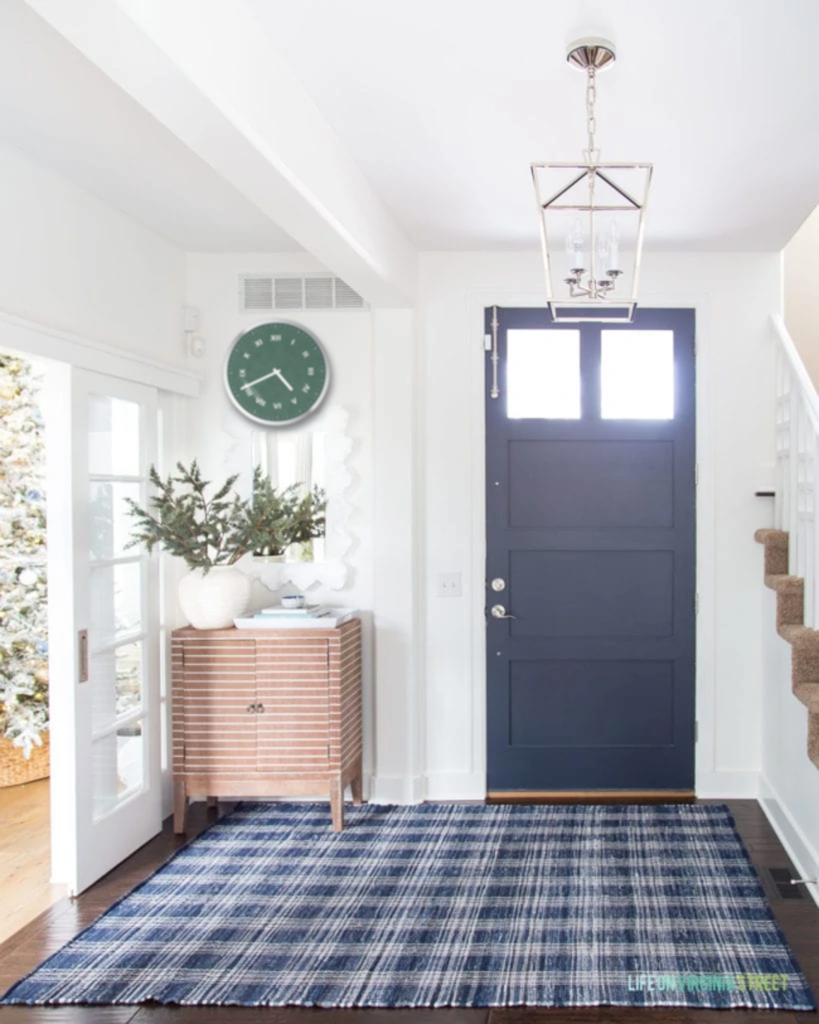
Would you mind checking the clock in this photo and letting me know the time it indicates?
4:41
